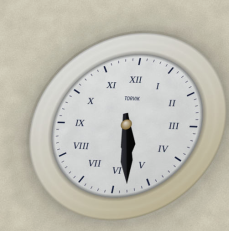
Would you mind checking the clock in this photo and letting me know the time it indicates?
5:28
